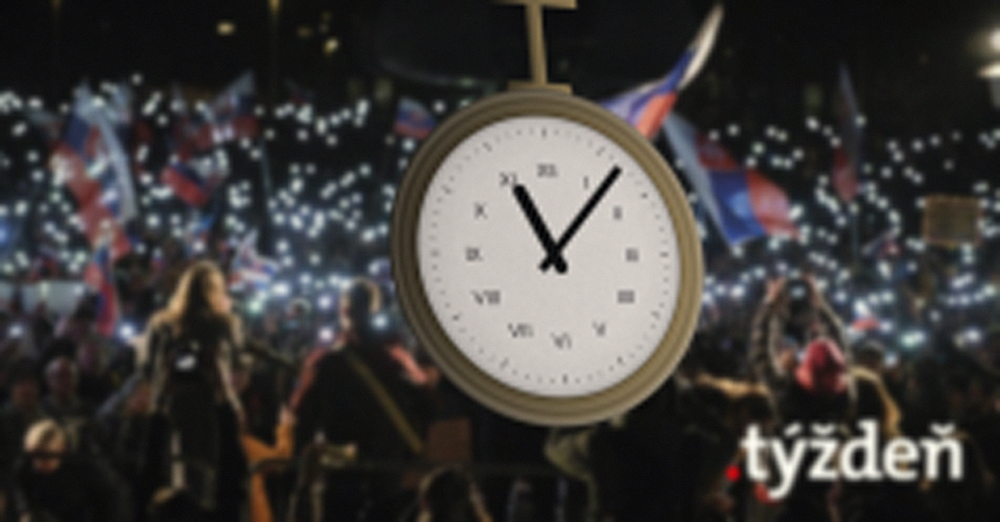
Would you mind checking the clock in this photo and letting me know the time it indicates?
11:07
